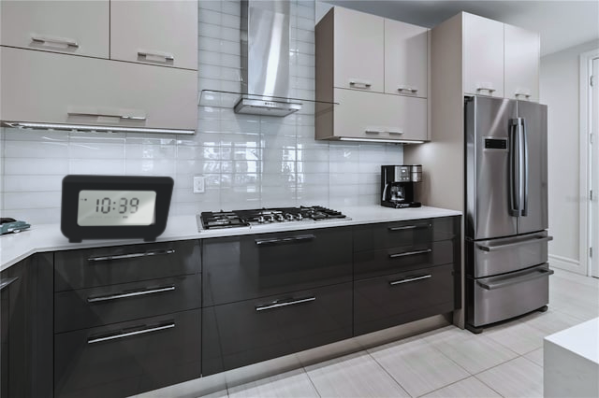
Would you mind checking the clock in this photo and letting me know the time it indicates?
10:39
